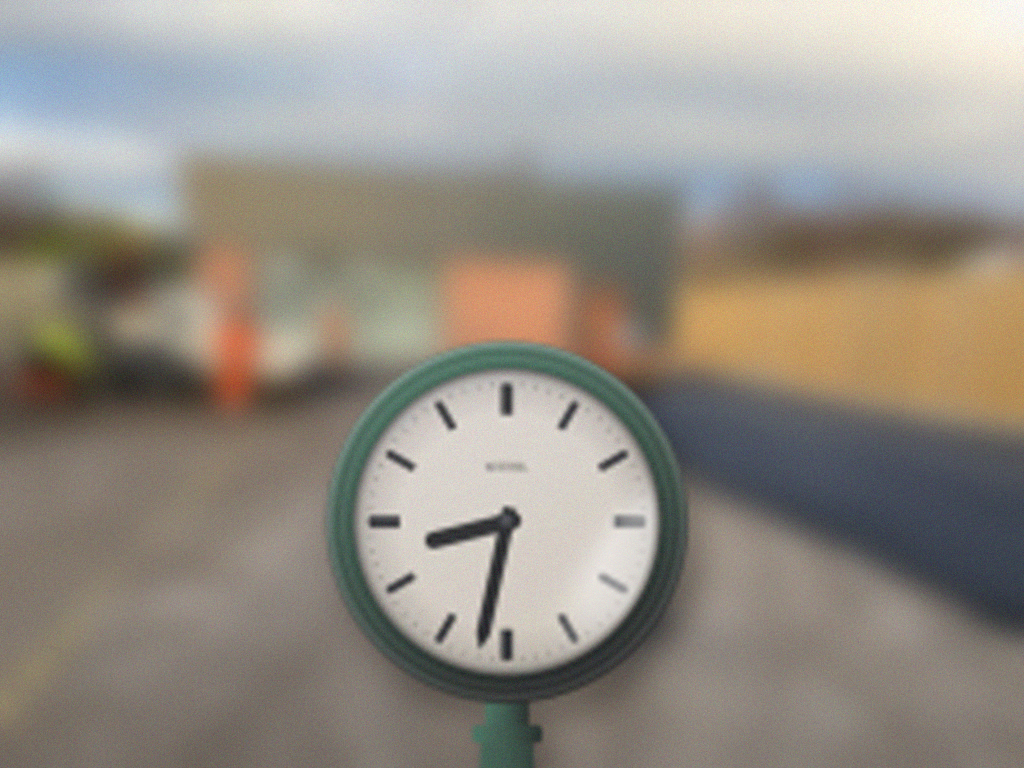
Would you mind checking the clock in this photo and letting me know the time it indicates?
8:32
